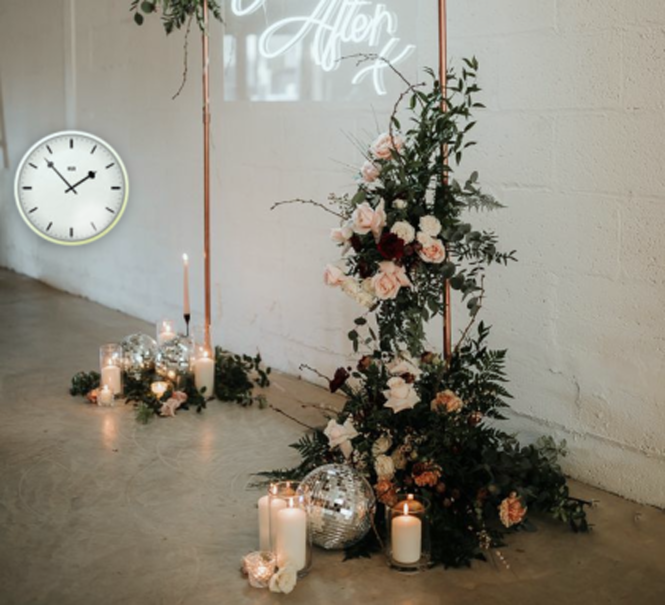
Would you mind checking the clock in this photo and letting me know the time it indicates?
1:53
